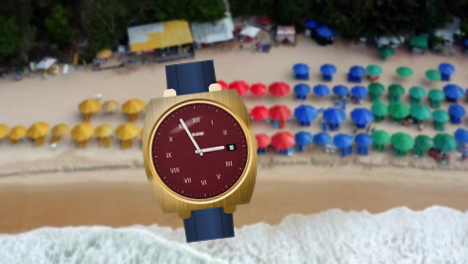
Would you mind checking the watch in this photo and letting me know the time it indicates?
2:56
